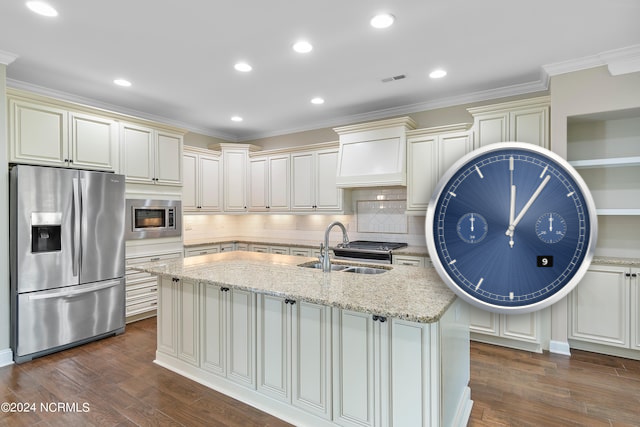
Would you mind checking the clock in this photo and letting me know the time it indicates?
12:06
